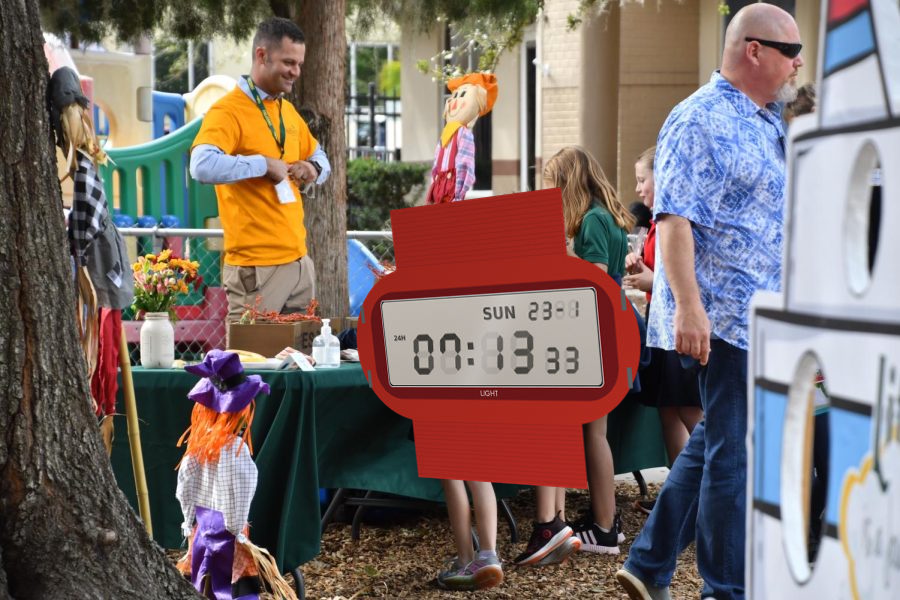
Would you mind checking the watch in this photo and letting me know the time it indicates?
7:13:33
